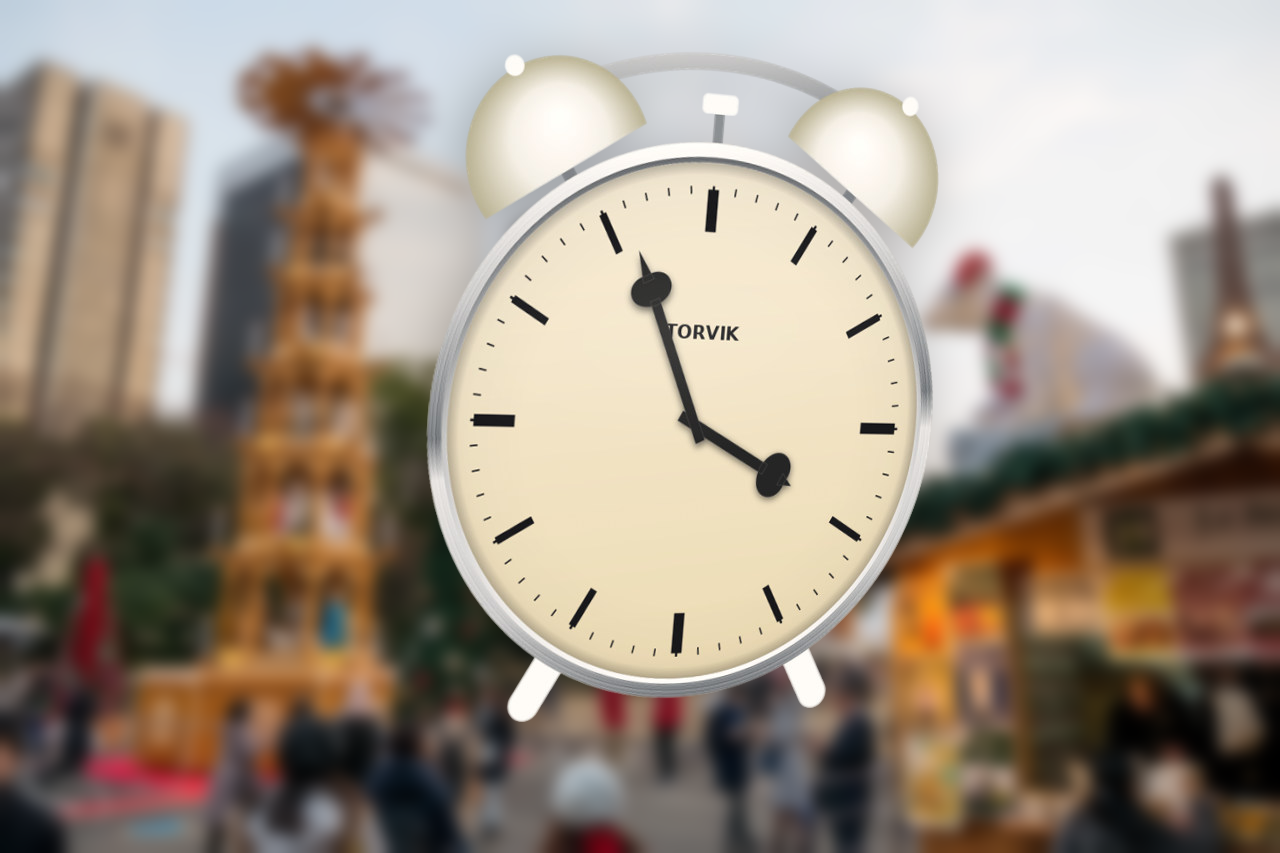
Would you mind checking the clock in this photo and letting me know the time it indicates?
3:56
